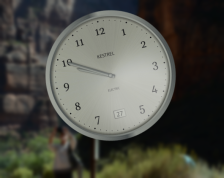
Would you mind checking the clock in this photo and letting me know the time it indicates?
9:50
